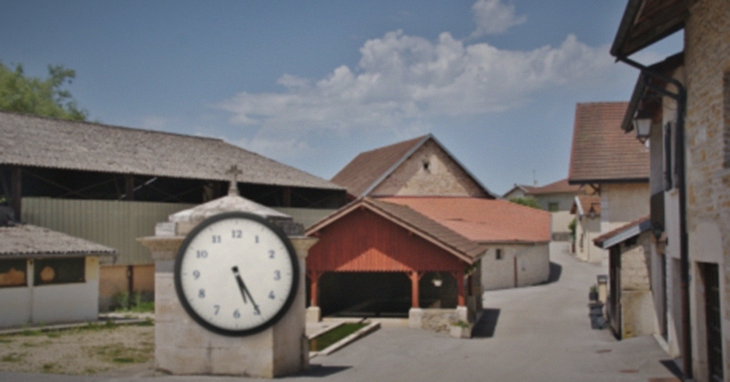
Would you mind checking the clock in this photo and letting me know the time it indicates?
5:25
